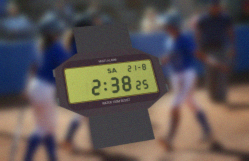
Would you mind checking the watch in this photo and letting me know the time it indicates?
2:38:25
